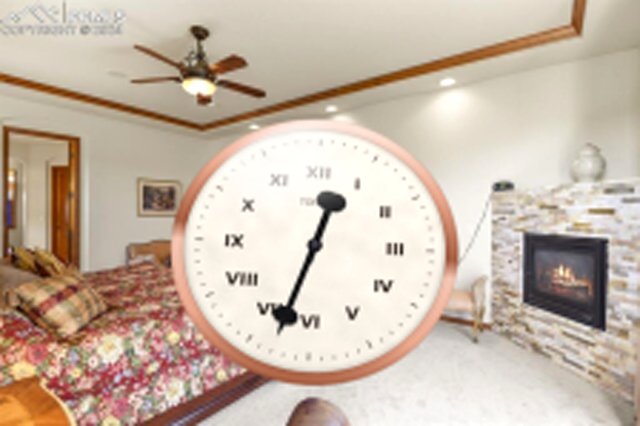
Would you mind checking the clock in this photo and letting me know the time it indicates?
12:33
